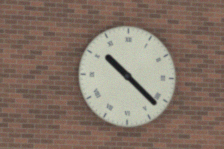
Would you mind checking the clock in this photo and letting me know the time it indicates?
10:22
